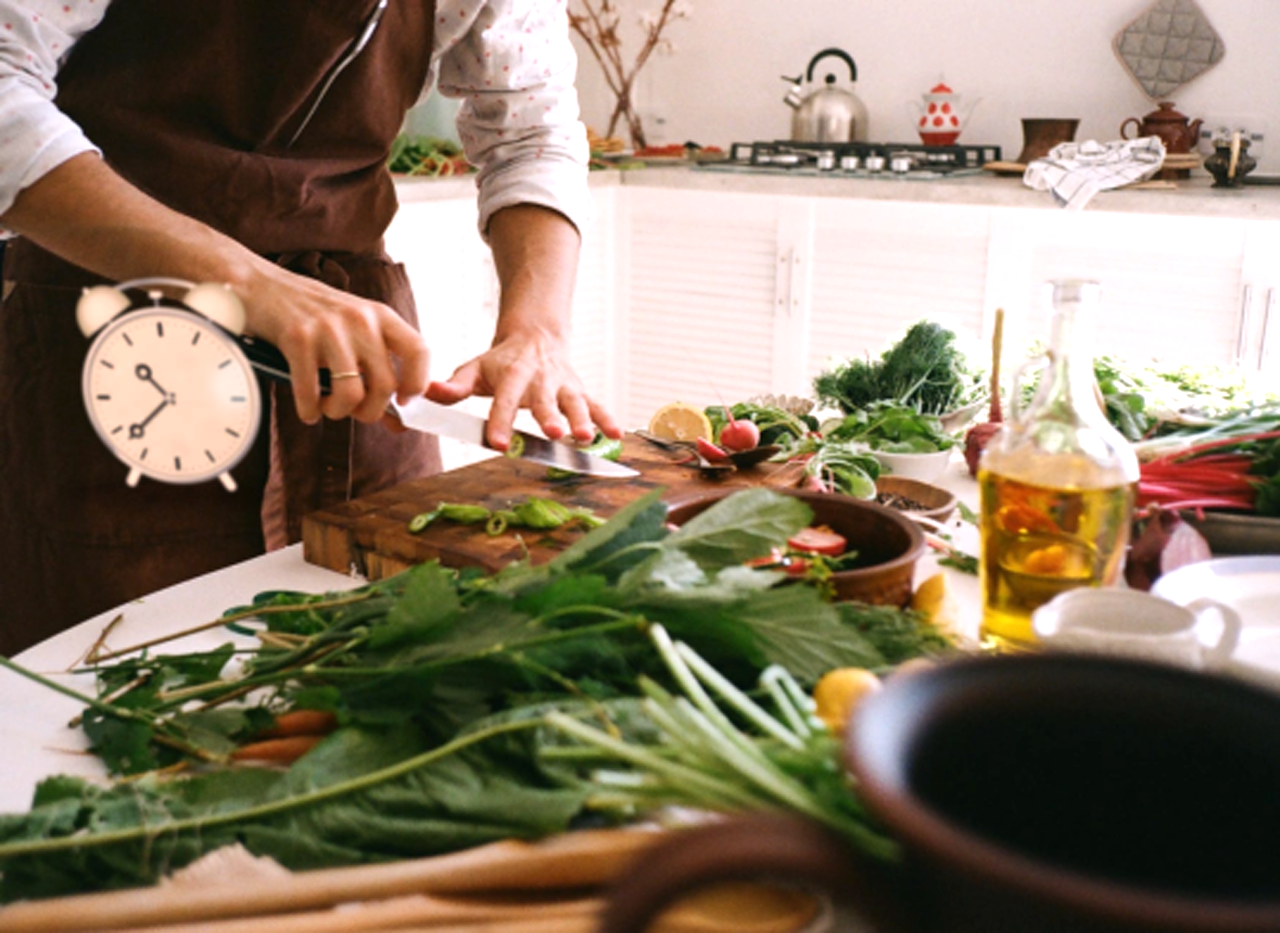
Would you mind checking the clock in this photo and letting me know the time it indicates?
10:38
